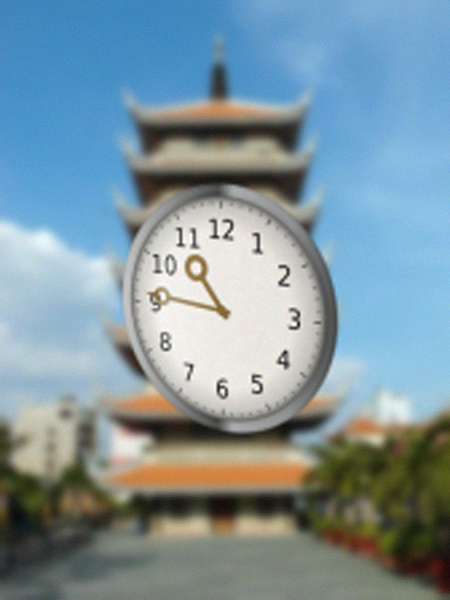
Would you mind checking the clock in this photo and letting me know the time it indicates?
10:46
